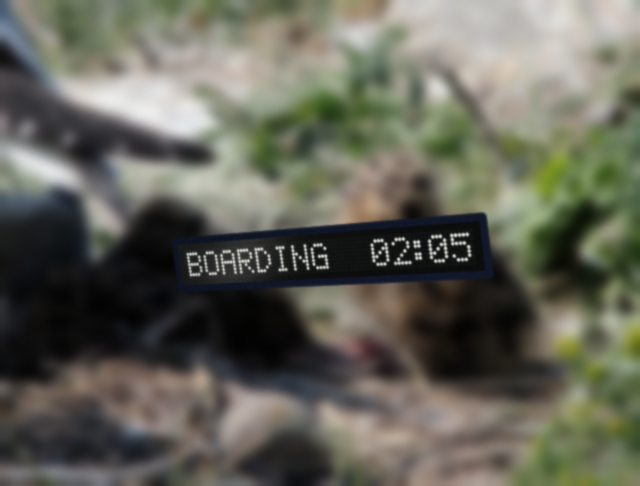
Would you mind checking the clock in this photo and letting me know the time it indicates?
2:05
